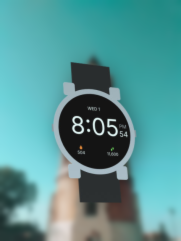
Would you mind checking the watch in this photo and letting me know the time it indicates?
8:05
